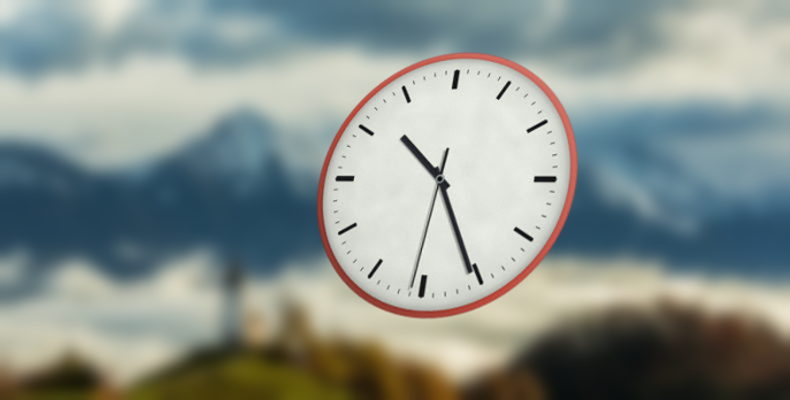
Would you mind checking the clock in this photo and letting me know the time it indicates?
10:25:31
